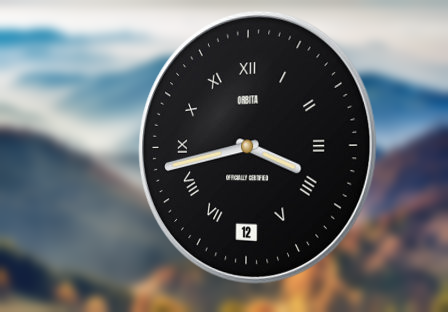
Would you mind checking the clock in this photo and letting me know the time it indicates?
3:43
